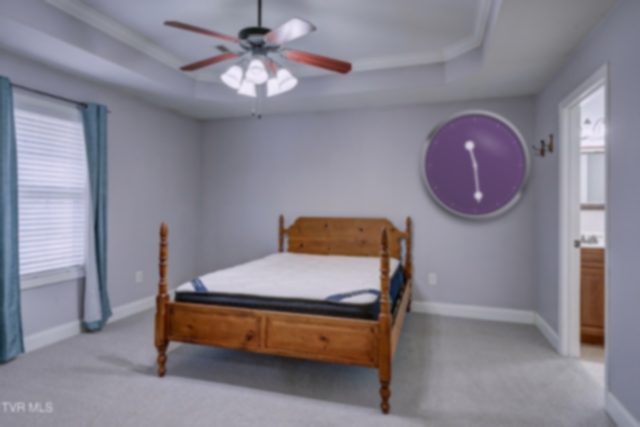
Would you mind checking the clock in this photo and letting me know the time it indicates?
11:29
